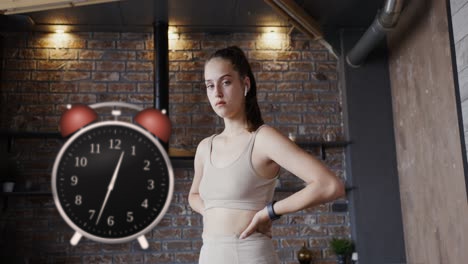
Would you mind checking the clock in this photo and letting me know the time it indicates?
12:33
